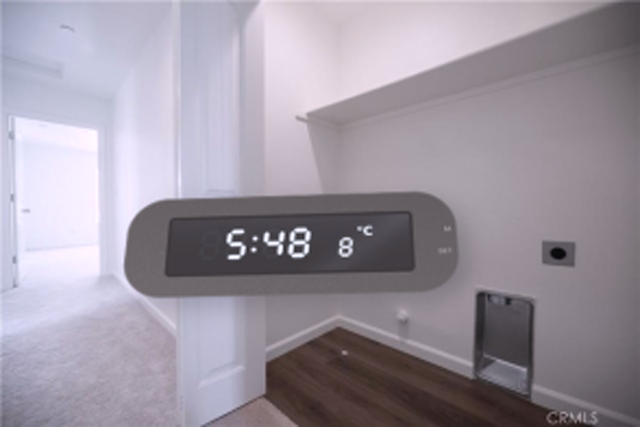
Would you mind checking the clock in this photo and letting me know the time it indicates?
5:48
